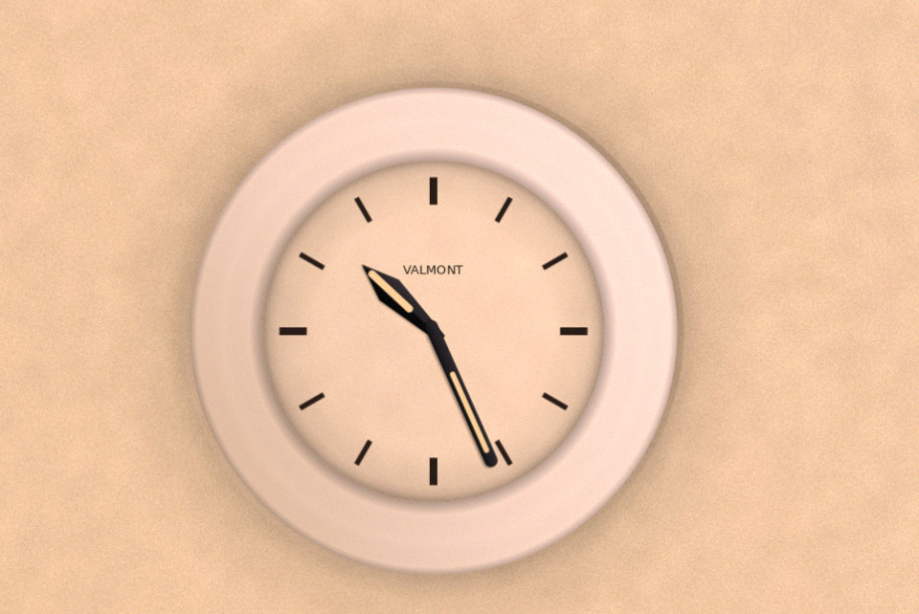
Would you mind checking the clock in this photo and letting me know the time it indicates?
10:26
